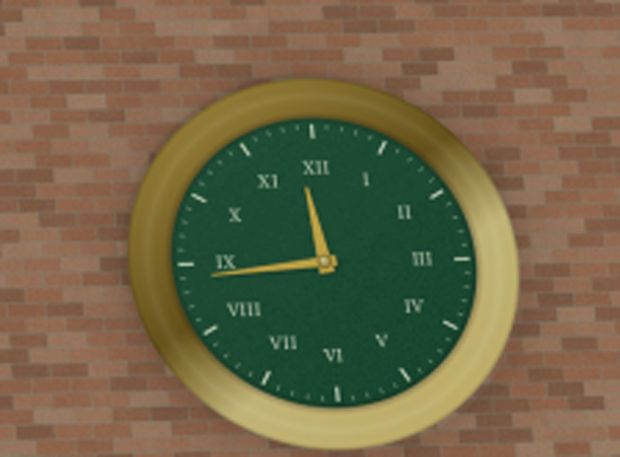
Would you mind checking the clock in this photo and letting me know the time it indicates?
11:44
